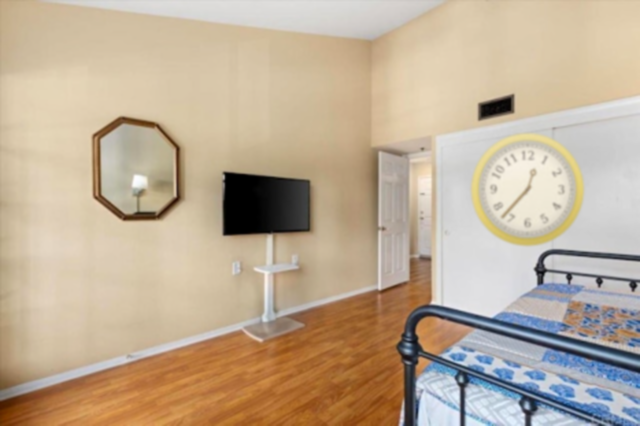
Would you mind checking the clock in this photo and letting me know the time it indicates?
12:37
